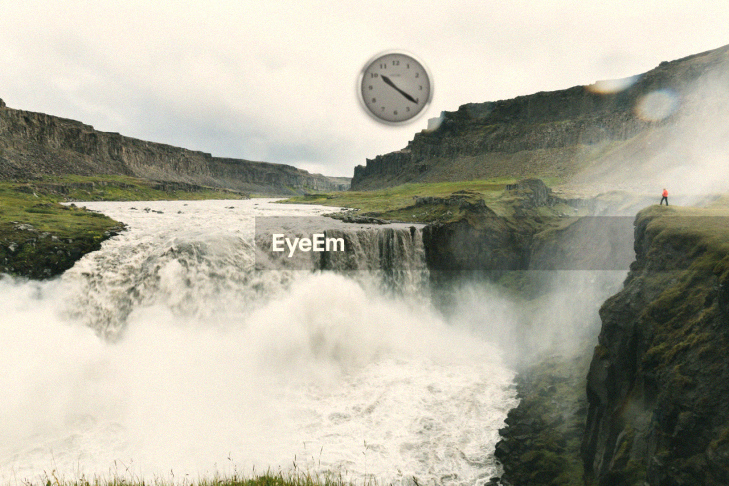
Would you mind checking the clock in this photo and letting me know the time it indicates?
10:21
